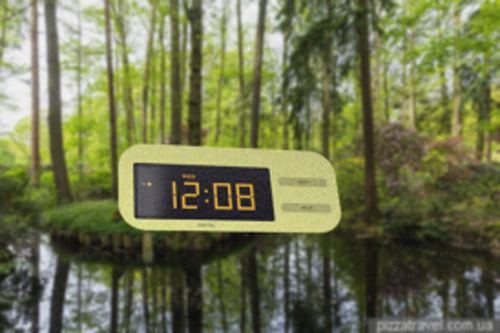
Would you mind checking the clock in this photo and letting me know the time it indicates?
12:08
